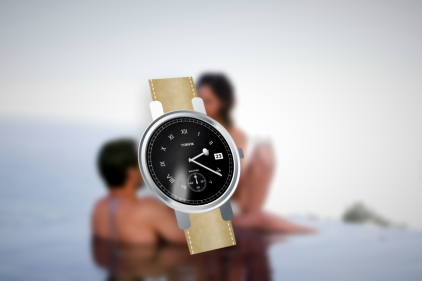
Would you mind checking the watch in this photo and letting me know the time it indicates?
2:21
